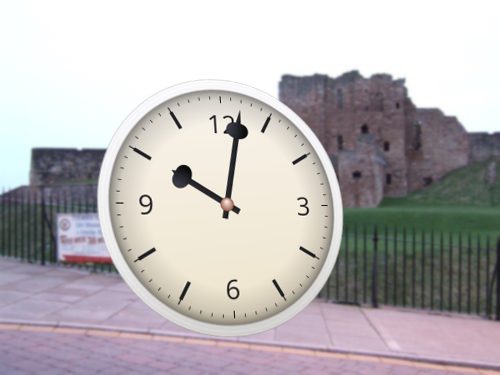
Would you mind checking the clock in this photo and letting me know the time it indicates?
10:02
